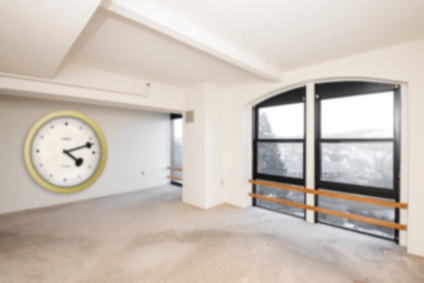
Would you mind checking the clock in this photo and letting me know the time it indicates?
4:12
